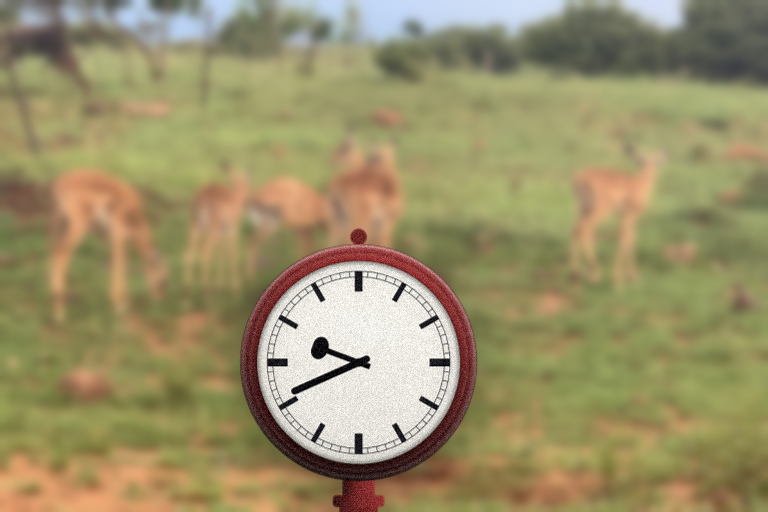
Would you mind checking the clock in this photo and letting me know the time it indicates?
9:41
